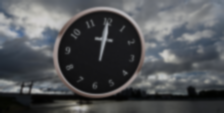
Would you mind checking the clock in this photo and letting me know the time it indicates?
12:00
